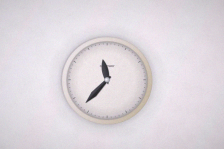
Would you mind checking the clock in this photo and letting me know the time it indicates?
11:37
